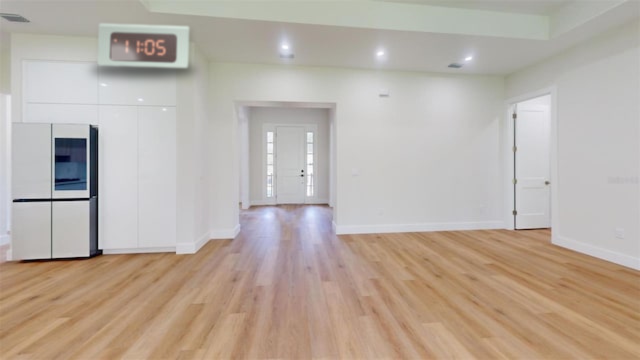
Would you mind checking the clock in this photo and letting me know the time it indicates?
11:05
